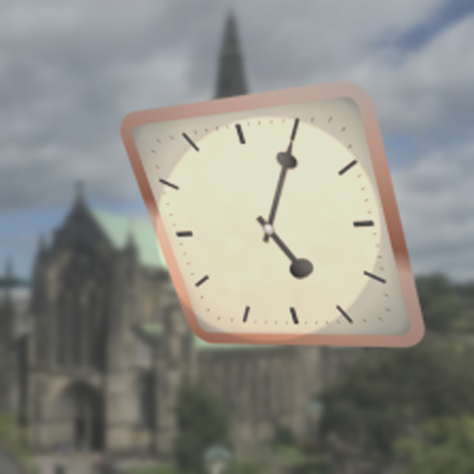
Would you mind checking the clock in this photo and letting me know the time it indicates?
5:05
